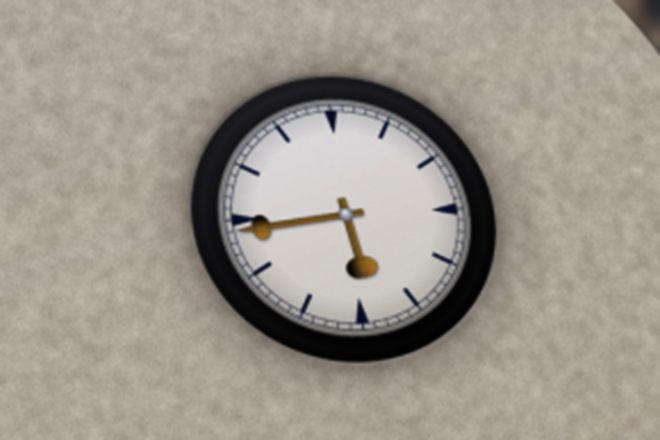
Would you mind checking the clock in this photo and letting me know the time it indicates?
5:44
